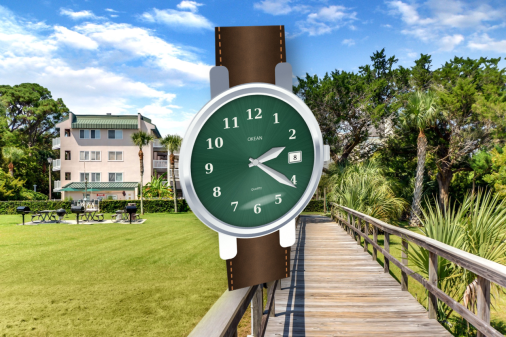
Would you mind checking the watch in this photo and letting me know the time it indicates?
2:21
